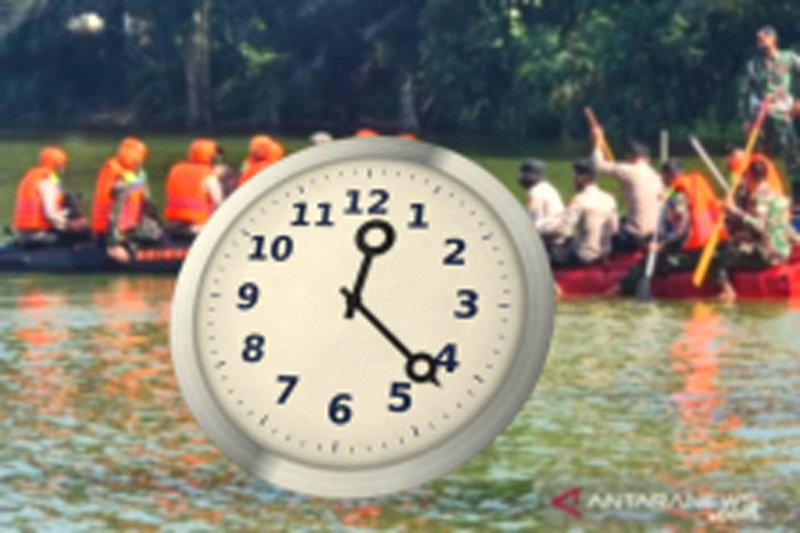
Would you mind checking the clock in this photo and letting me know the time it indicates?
12:22
